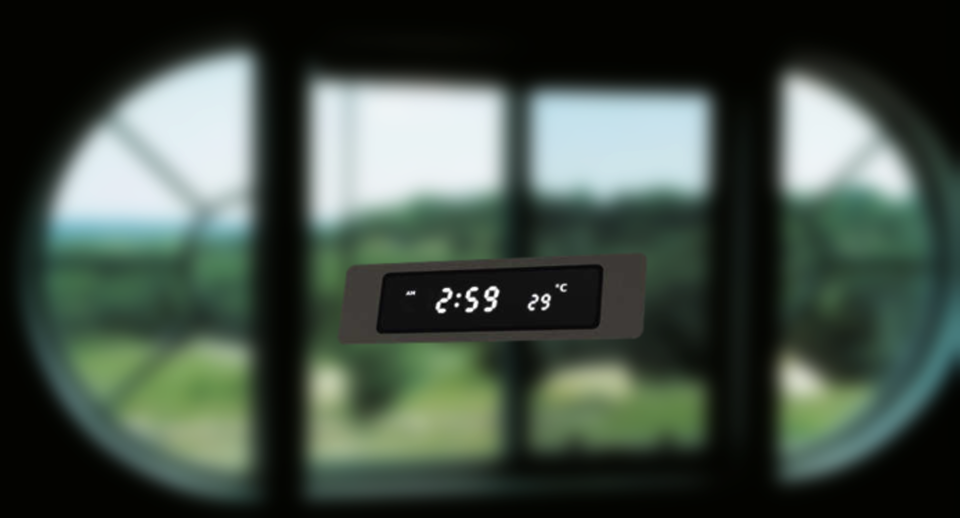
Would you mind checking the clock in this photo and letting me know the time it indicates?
2:59
